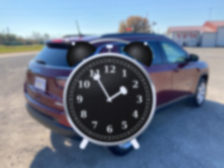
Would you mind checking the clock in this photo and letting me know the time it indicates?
1:55
